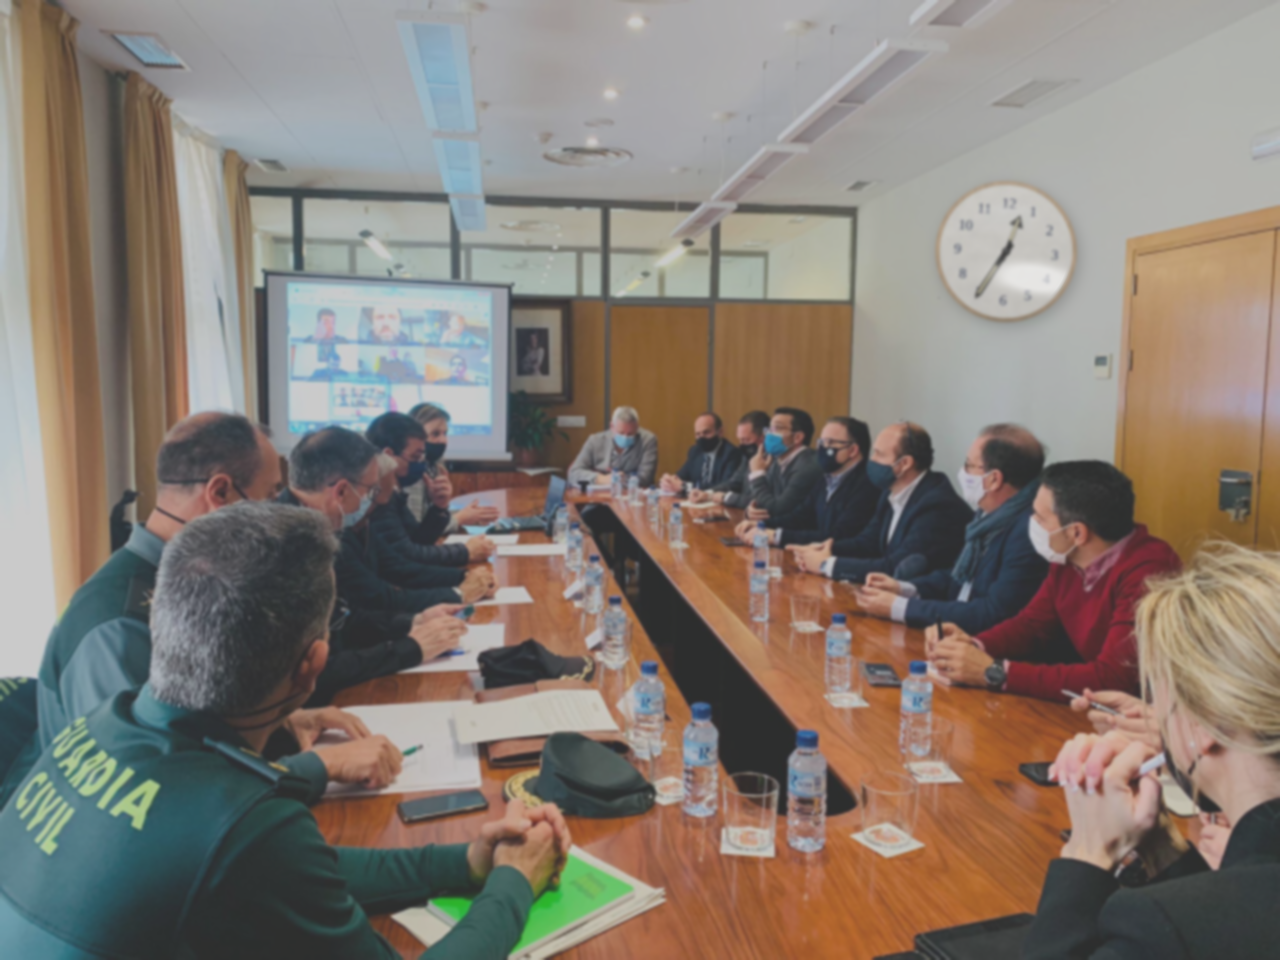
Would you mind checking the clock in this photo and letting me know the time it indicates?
12:35
